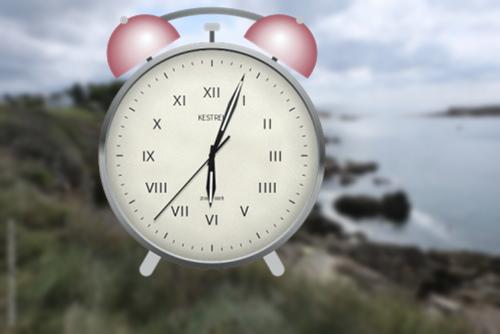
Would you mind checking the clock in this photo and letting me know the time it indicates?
6:03:37
